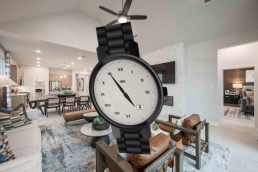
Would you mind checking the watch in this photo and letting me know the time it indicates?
4:55
